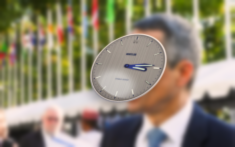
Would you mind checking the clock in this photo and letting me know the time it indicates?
3:14
